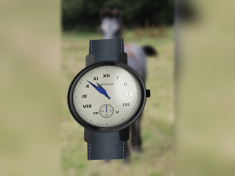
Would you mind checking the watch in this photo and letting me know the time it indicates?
10:52
